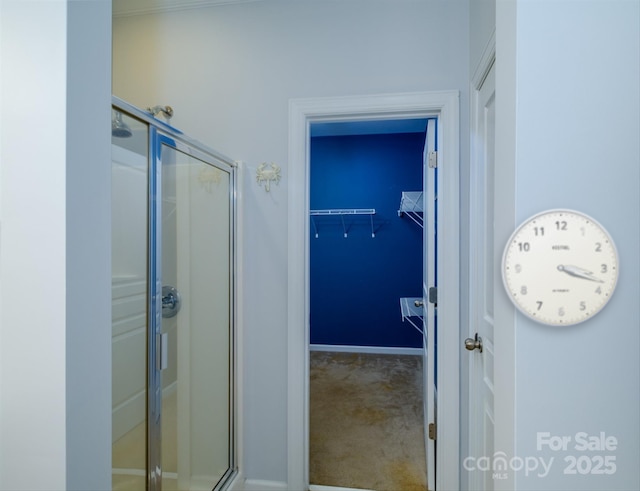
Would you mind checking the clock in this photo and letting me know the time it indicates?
3:18
